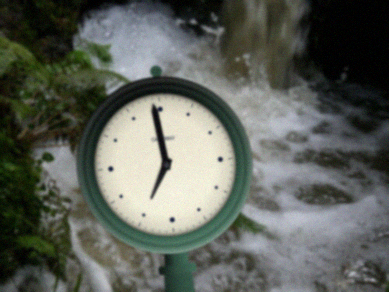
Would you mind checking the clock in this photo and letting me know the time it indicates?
6:59
